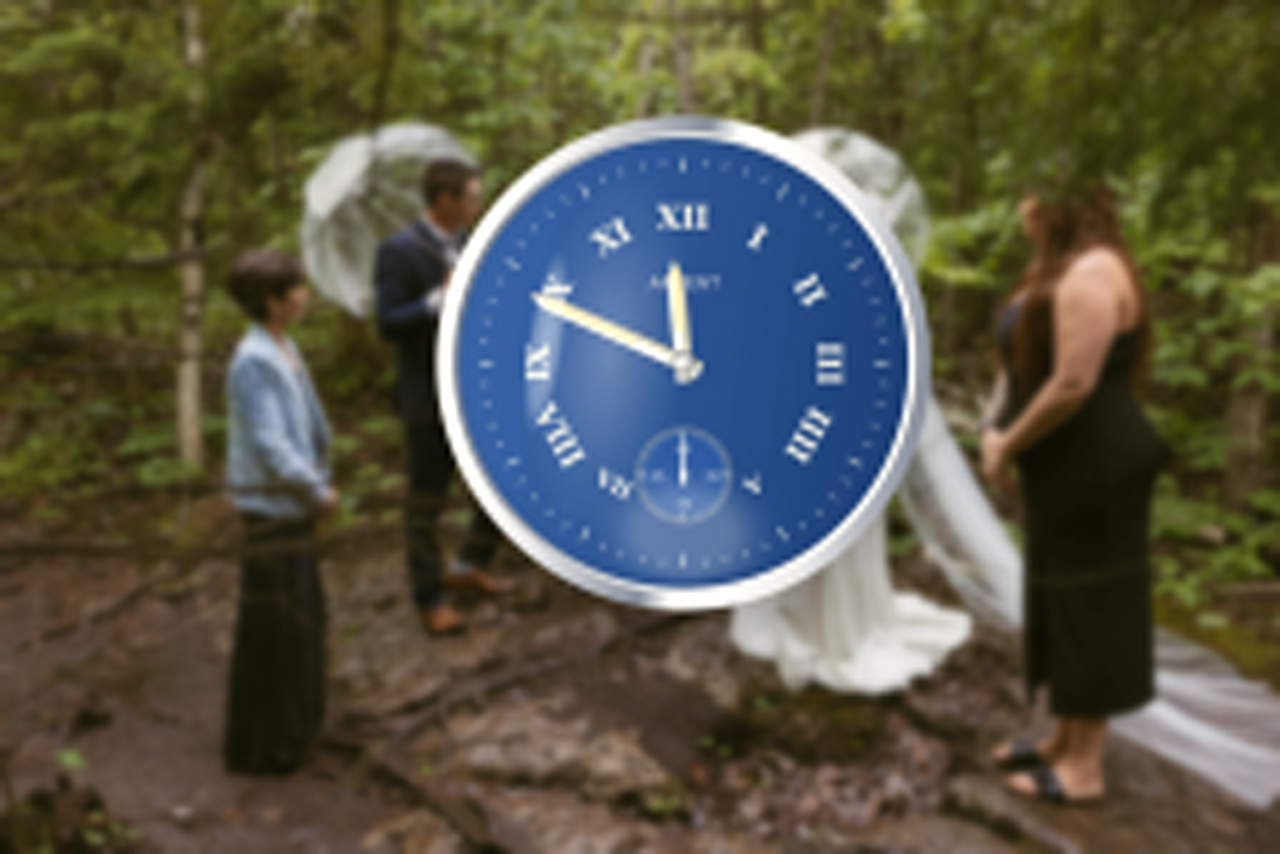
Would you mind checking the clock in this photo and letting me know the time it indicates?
11:49
